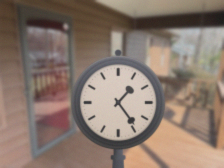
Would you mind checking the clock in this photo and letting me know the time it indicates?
1:24
